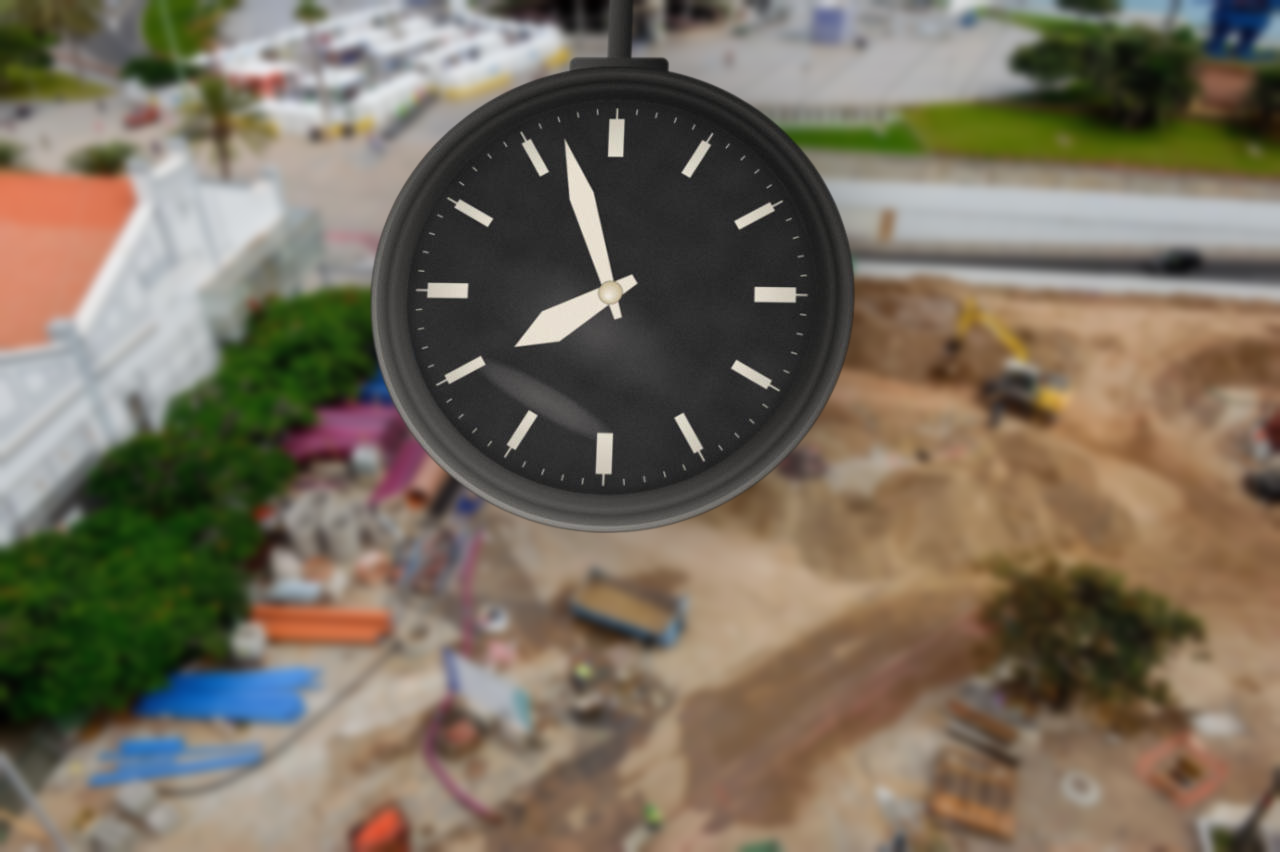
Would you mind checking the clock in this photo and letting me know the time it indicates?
7:57
